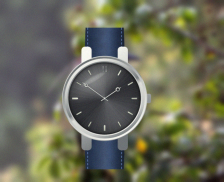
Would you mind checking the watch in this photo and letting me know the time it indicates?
1:51
